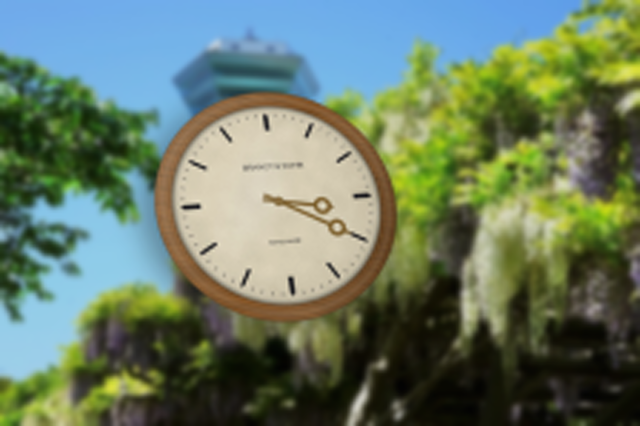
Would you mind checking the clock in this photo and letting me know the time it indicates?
3:20
